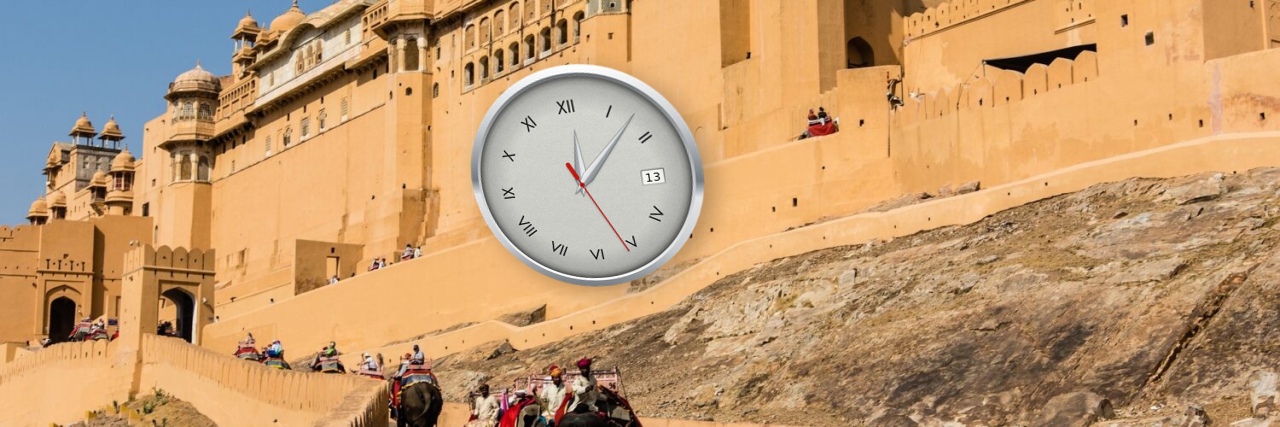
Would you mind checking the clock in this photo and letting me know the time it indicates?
12:07:26
